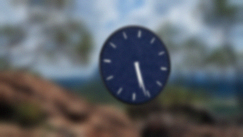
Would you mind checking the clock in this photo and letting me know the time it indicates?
5:26
